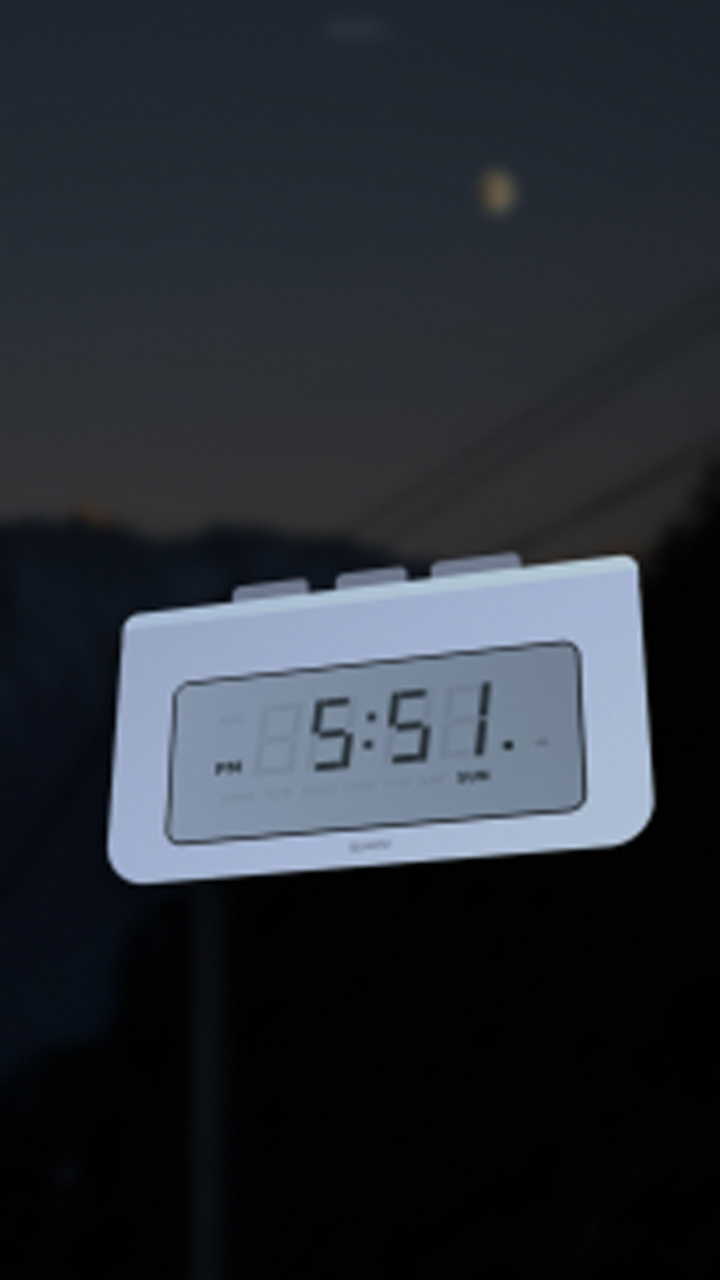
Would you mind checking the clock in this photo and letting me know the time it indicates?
5:51
